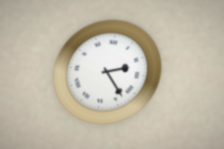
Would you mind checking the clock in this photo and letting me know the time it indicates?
2:23
